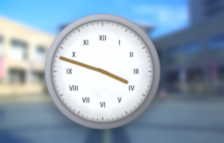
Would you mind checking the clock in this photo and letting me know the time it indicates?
3:48
